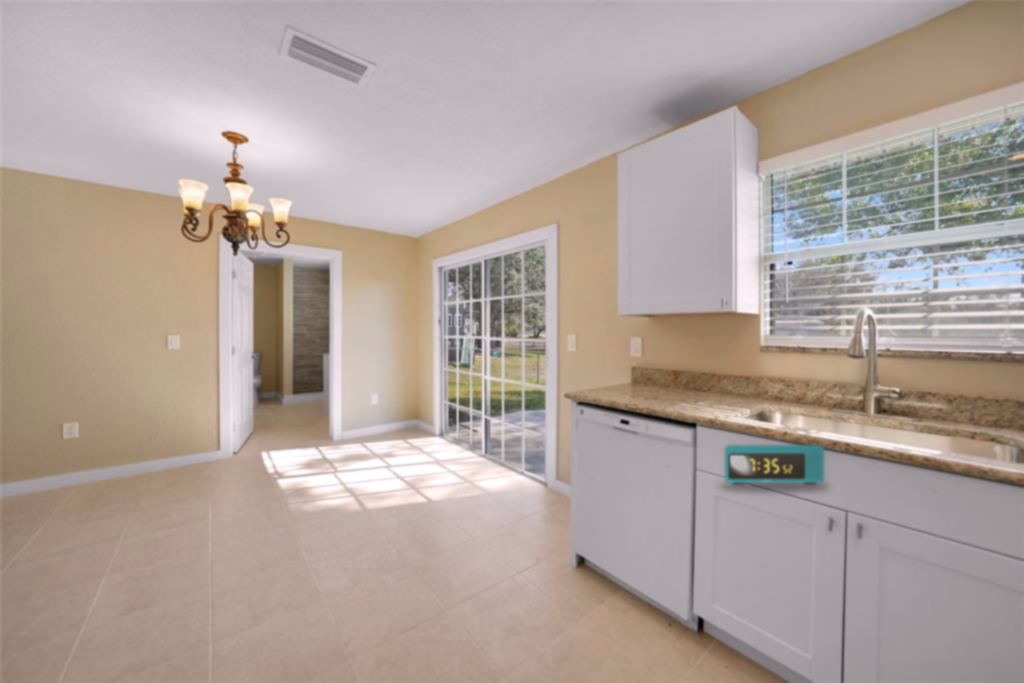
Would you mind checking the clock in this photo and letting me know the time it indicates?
7:35
